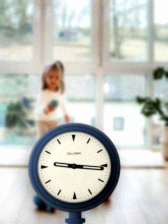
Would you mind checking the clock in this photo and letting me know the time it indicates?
9:16
